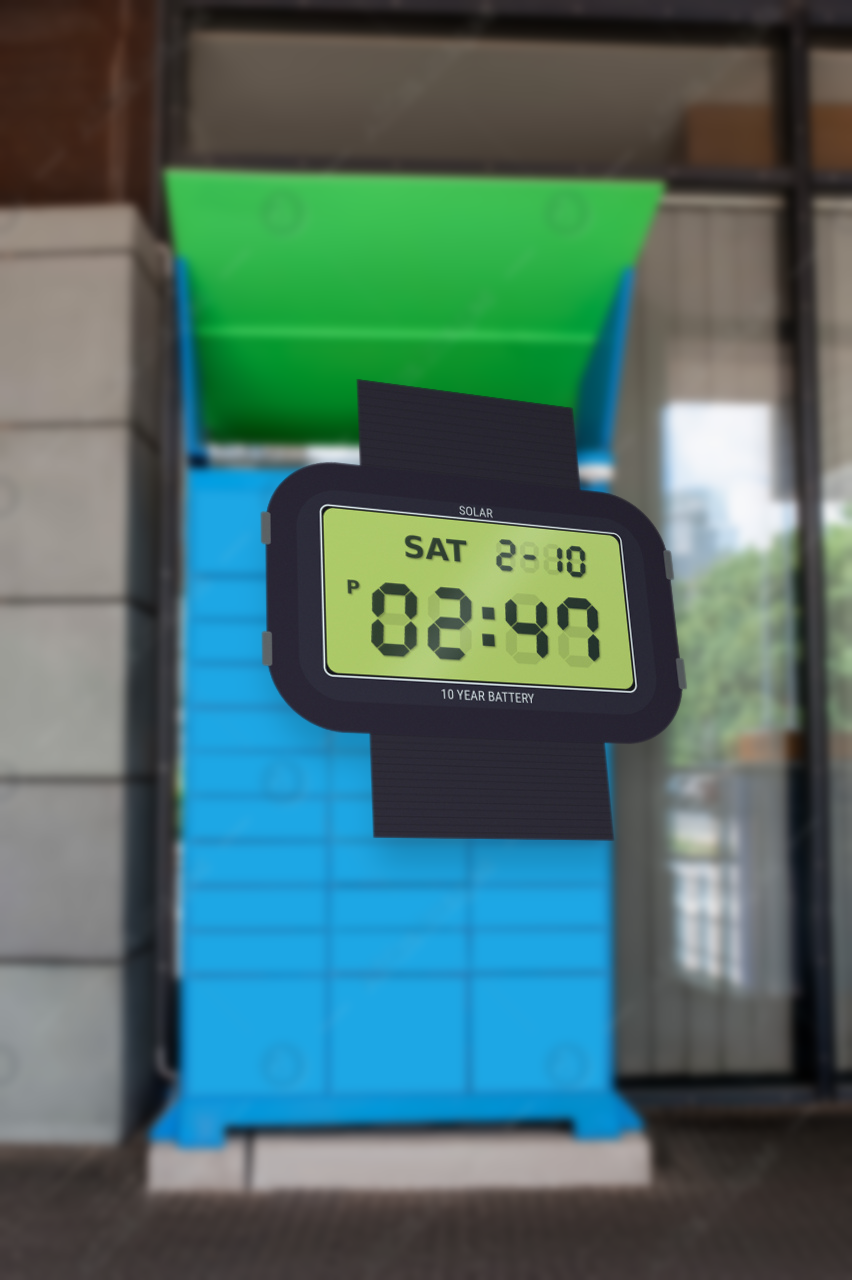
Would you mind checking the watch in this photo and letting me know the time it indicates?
2:47
